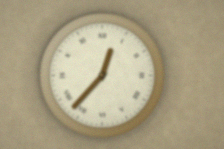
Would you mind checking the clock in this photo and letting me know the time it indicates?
12:37
